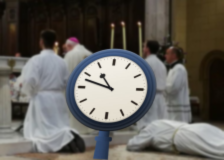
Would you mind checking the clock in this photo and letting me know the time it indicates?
10:48
